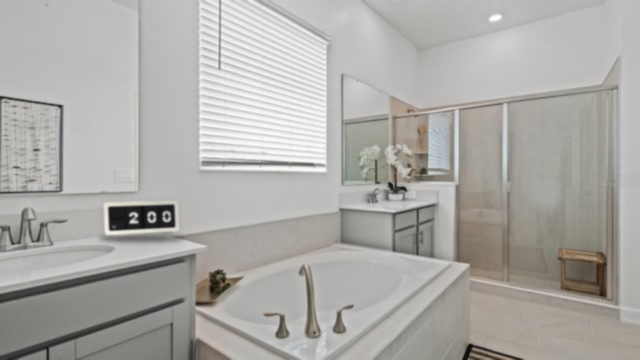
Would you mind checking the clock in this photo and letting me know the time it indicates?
2:00
